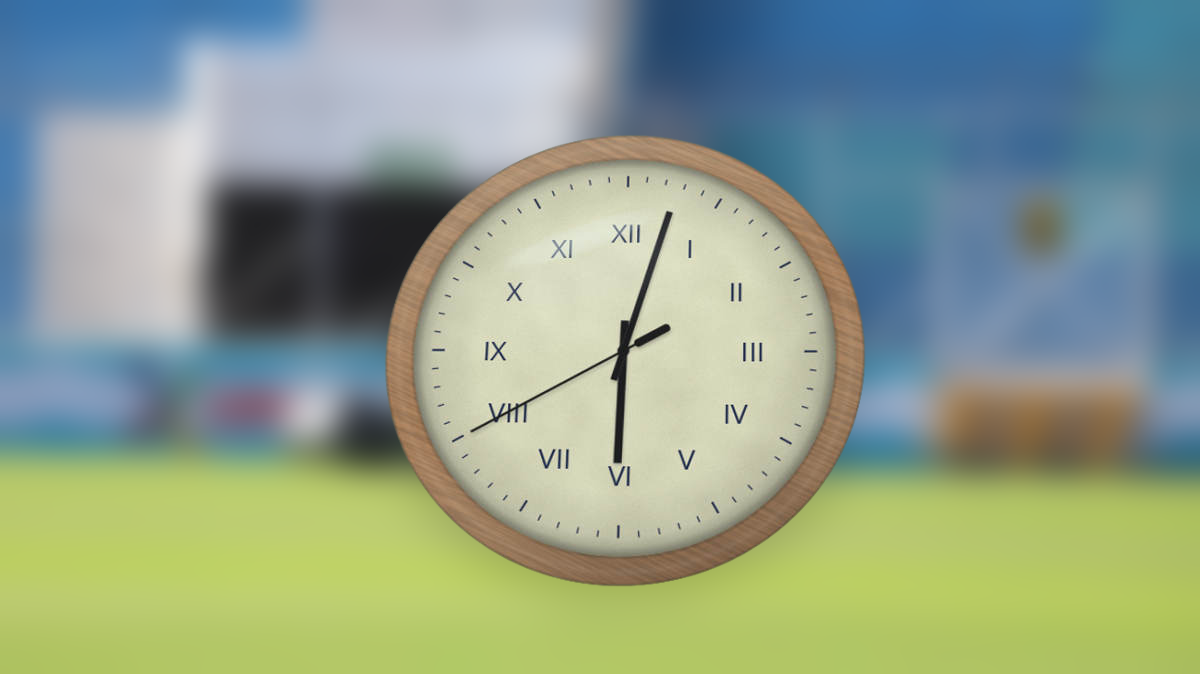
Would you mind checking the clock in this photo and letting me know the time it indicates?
6:02:40
